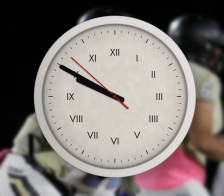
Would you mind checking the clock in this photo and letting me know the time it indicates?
9:49:52
